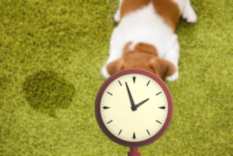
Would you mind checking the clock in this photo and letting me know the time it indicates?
1:57
